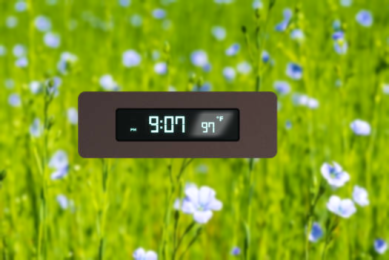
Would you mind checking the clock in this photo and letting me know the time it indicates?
9:07
